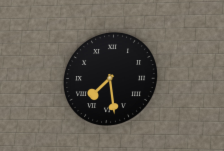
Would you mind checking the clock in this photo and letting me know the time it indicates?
7:28
